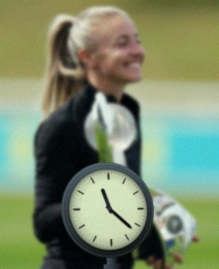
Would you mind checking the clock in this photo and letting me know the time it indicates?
11:22
